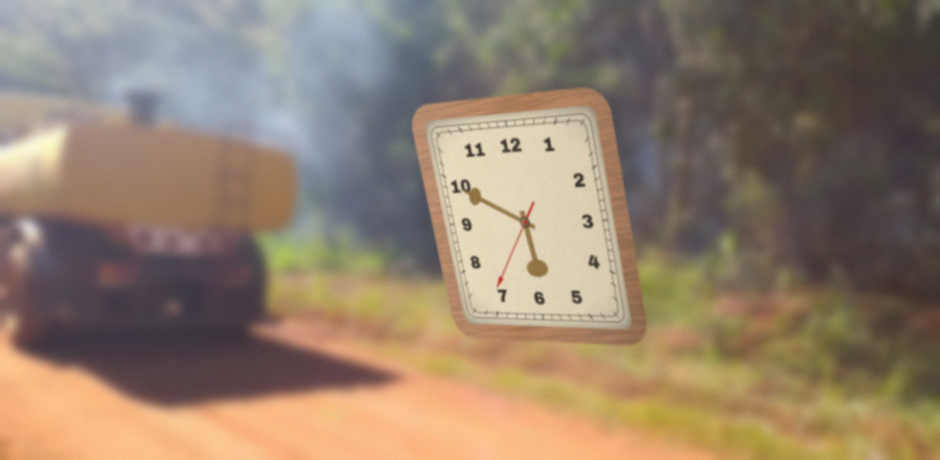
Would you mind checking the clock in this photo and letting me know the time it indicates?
5:49:36
